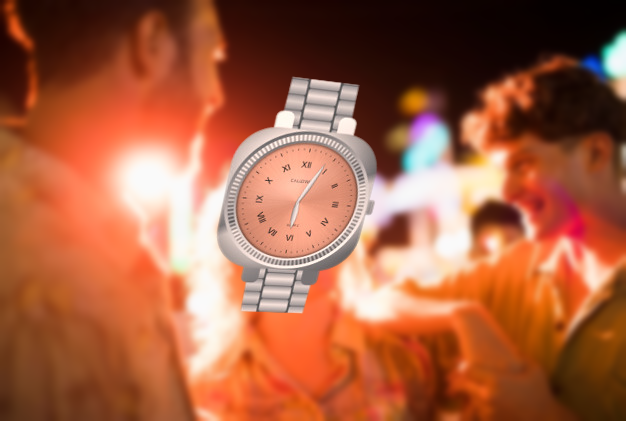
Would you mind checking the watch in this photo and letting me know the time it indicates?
6:04
